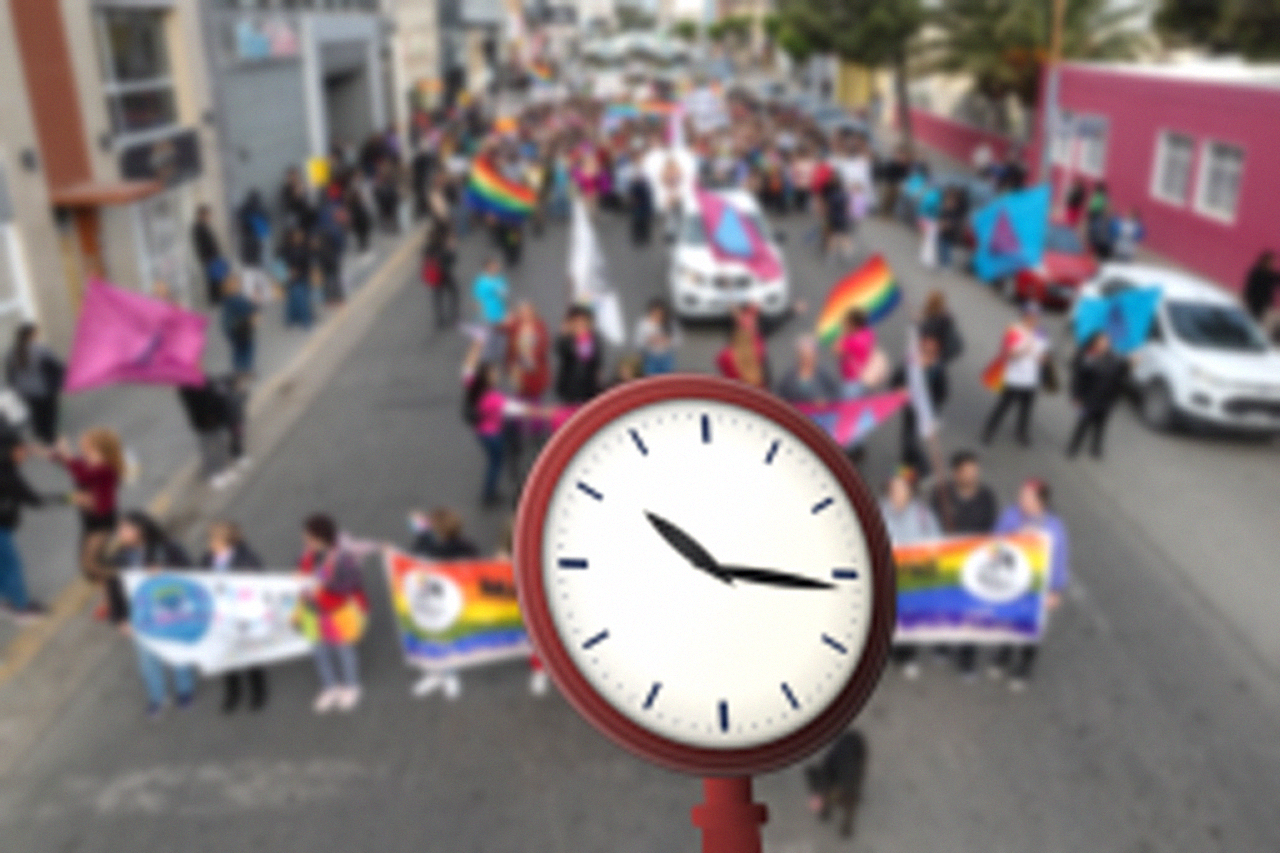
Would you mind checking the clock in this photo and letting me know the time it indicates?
10:16
